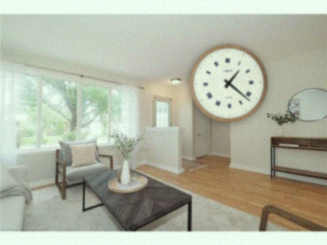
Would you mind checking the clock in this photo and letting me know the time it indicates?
1:22
